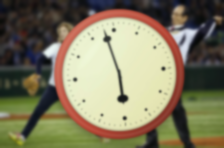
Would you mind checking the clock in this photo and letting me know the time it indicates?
5:58
